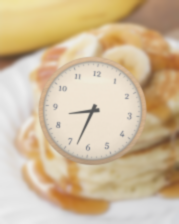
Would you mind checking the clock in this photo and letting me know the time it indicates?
8:33
